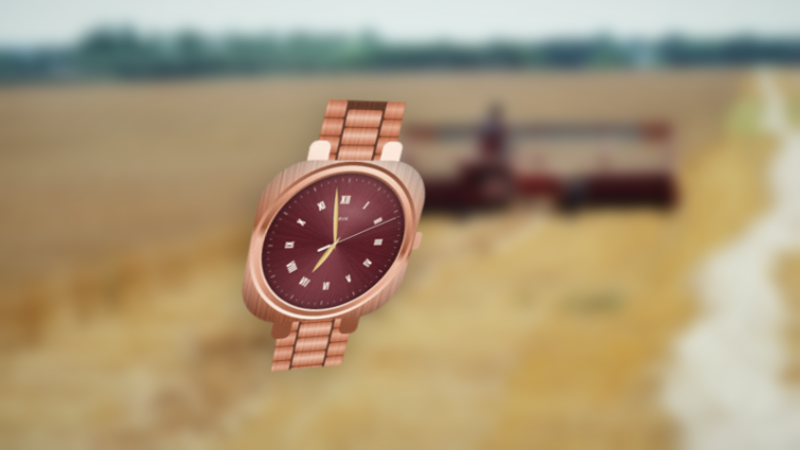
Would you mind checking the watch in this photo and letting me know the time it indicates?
6:58:11
